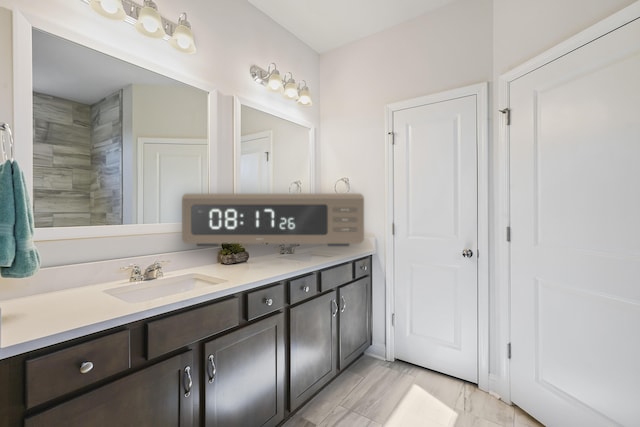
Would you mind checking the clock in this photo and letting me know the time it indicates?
8:17:26
